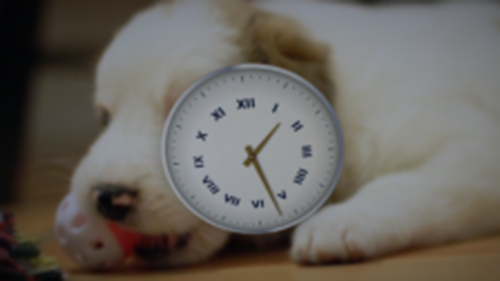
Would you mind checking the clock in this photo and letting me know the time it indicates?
1:27
